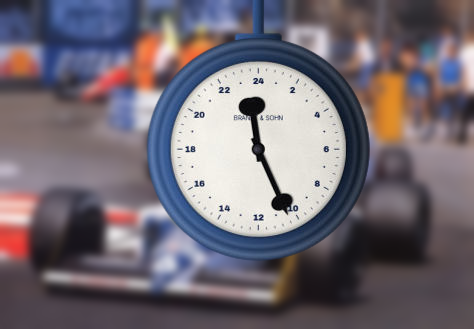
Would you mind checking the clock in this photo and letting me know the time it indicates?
23:26
